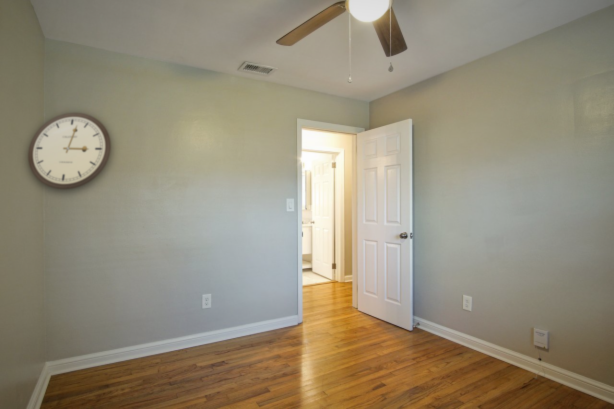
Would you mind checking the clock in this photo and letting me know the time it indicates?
3:02
